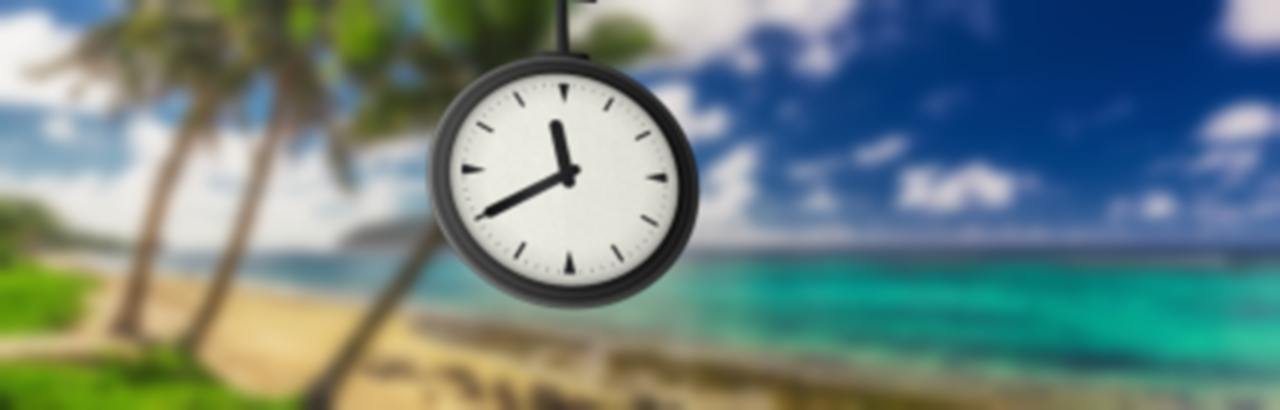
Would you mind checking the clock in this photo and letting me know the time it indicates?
11:40
